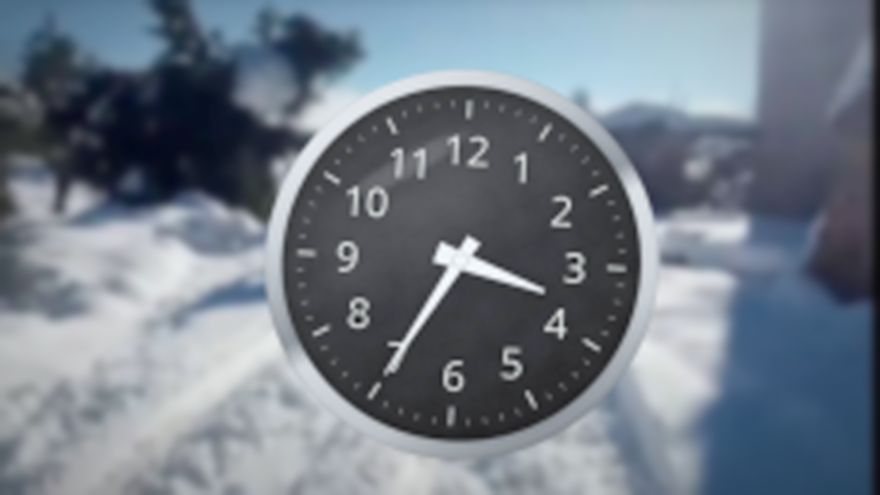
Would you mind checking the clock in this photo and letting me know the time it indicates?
3:35
